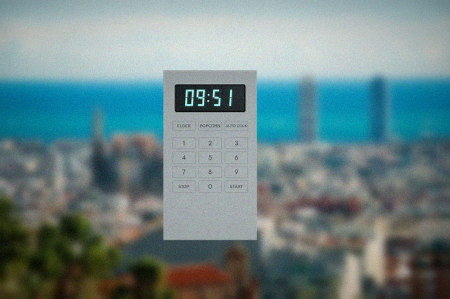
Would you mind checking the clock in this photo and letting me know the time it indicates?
9:51
